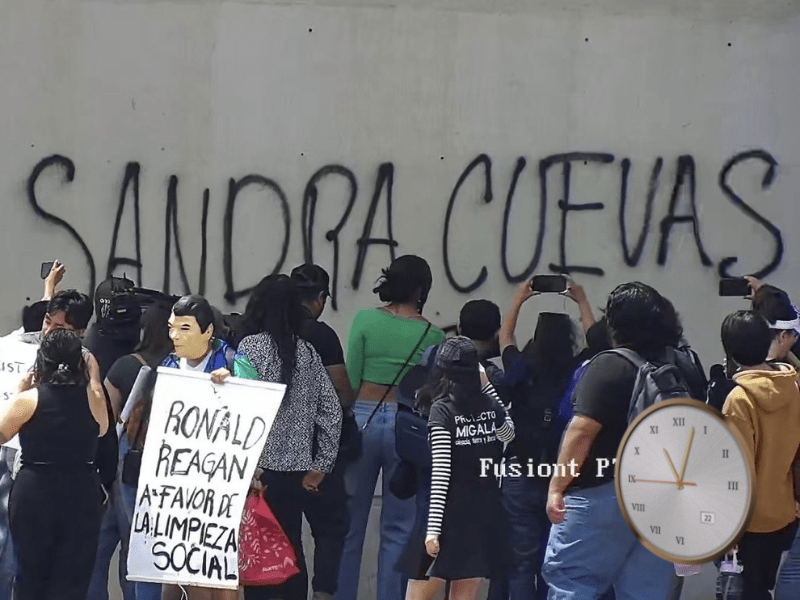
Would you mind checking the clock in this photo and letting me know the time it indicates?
11:02:45
